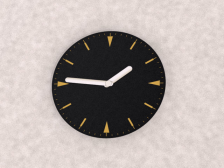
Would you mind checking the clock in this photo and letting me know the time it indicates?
1:46
